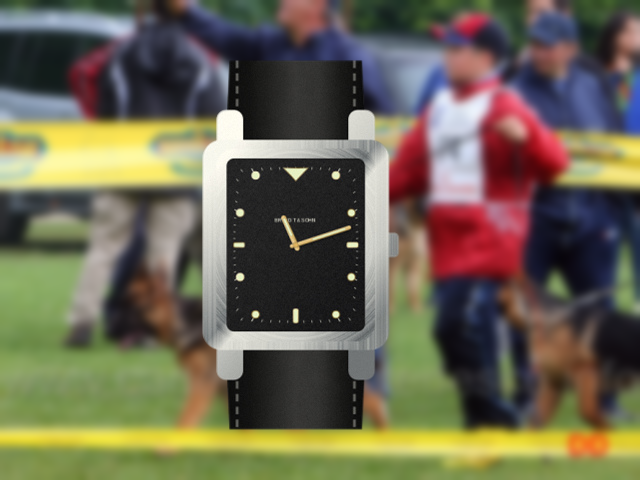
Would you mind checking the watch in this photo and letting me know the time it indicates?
11:12
